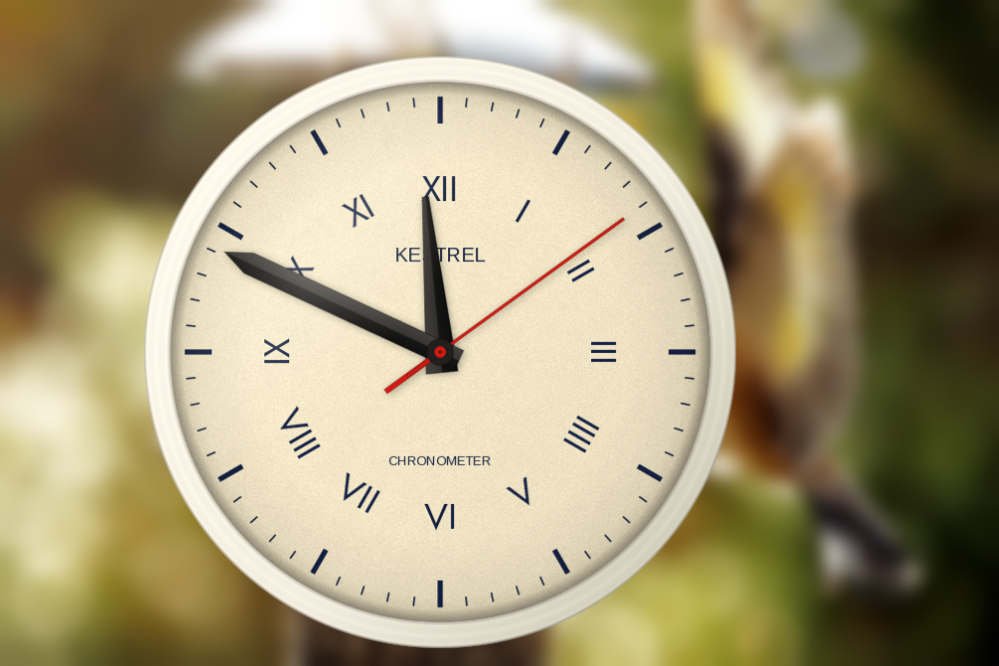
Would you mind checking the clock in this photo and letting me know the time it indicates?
11:49:09
